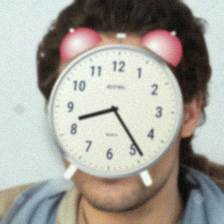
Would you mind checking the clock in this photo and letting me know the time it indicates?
8:24
